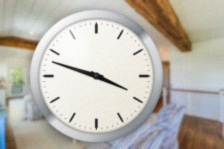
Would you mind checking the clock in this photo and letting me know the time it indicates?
3:48
